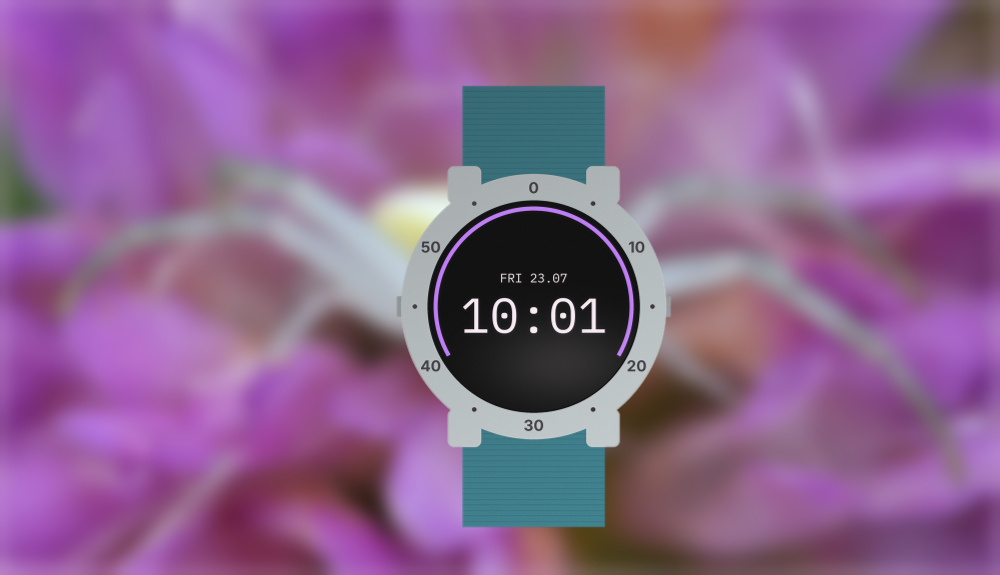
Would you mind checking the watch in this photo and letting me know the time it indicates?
10:01
